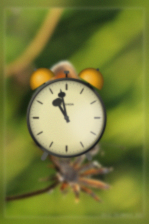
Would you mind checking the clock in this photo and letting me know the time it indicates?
10:58
